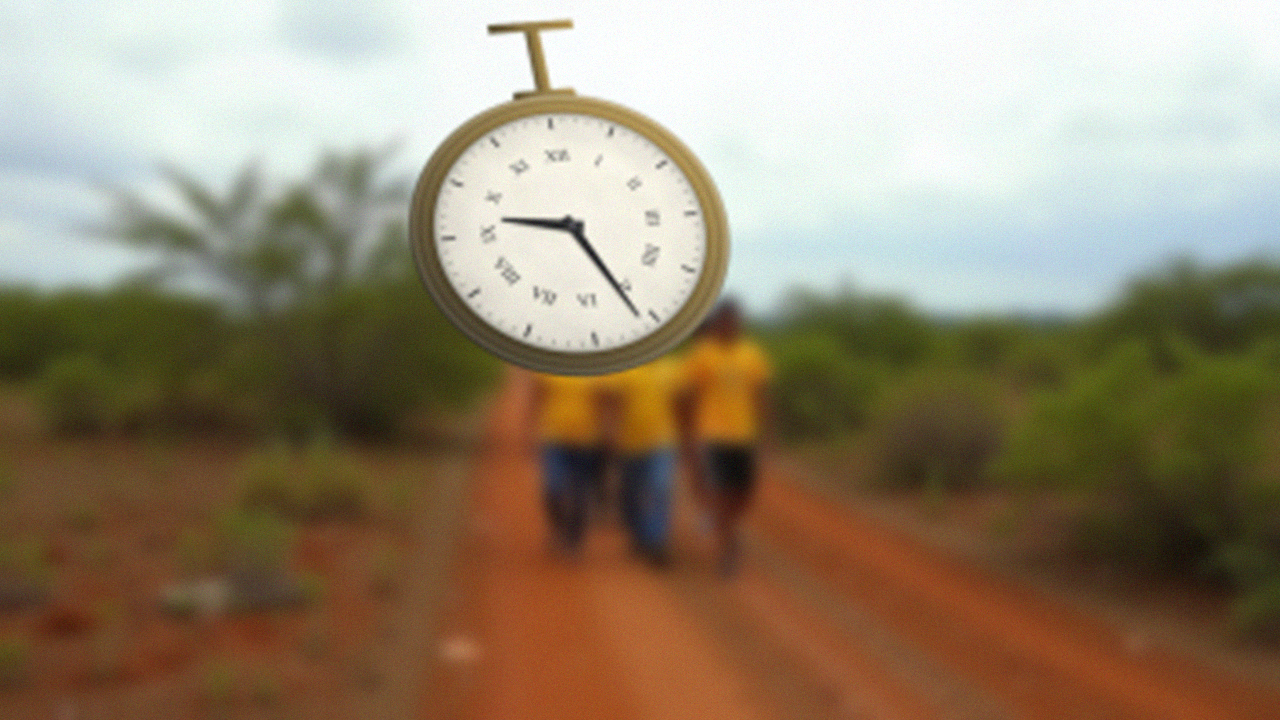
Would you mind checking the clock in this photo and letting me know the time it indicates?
9:26
